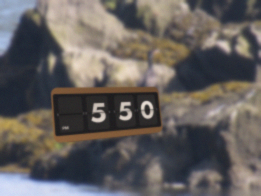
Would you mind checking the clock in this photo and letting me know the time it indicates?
5:50
